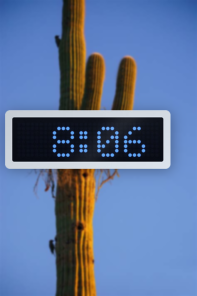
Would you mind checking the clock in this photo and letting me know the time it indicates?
8:06
